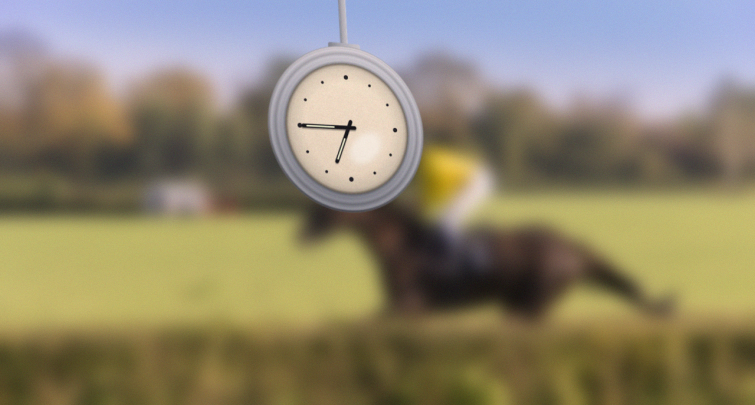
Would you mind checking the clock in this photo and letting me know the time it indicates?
6:45
